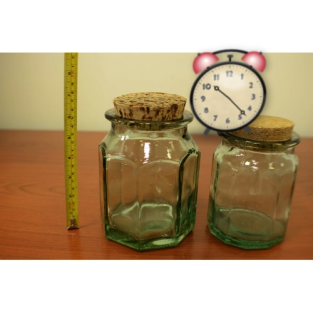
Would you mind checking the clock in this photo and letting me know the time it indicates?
10:23
